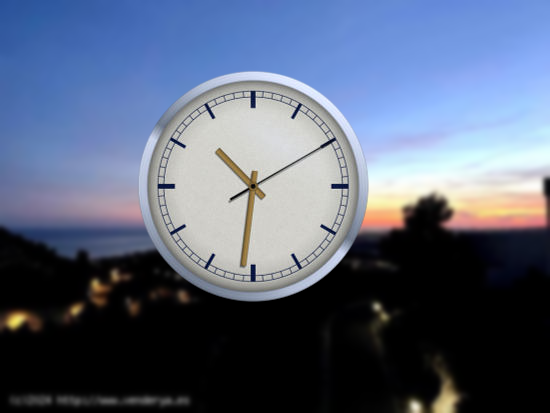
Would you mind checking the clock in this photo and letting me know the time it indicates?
10:31:10
